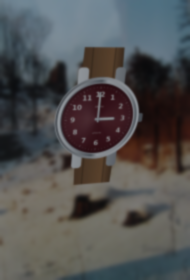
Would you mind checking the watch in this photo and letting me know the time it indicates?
3:00
